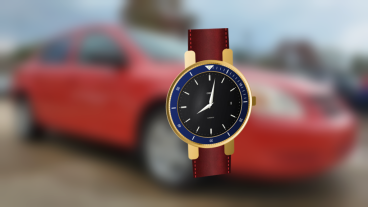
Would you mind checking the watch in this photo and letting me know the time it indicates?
8:02
